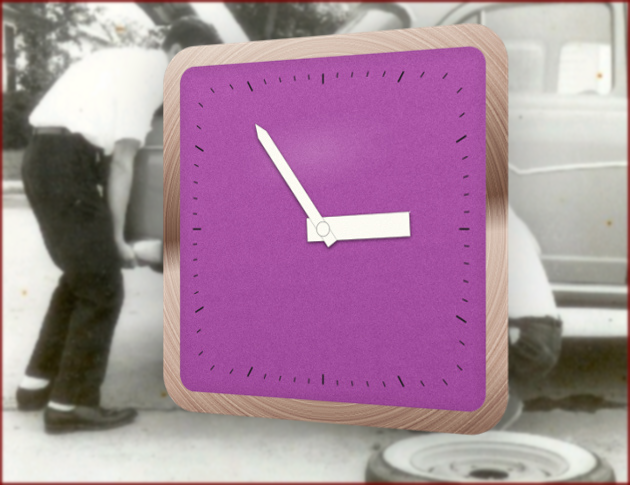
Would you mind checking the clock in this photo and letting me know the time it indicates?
2:54
